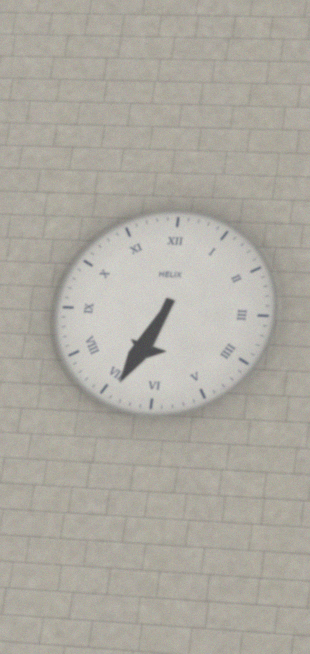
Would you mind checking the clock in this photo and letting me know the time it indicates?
6:34
